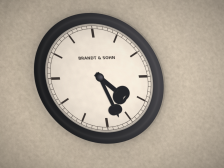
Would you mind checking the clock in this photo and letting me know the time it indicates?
4:27
